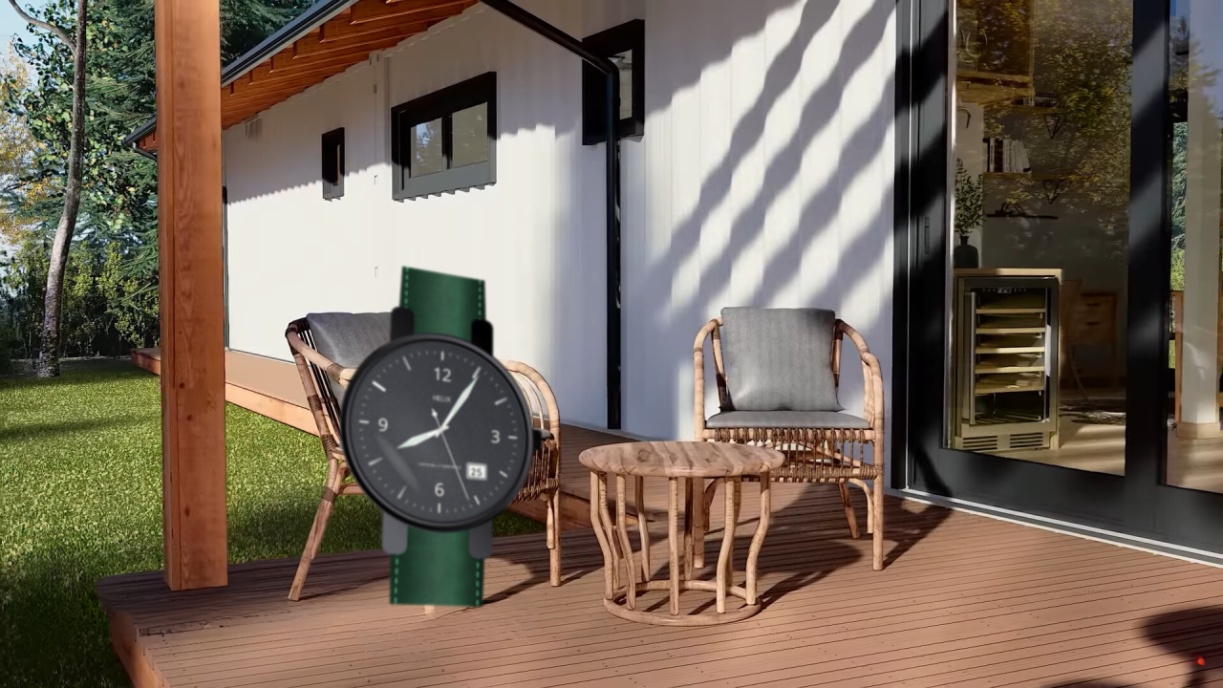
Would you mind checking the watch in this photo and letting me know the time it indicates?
8:05:26
